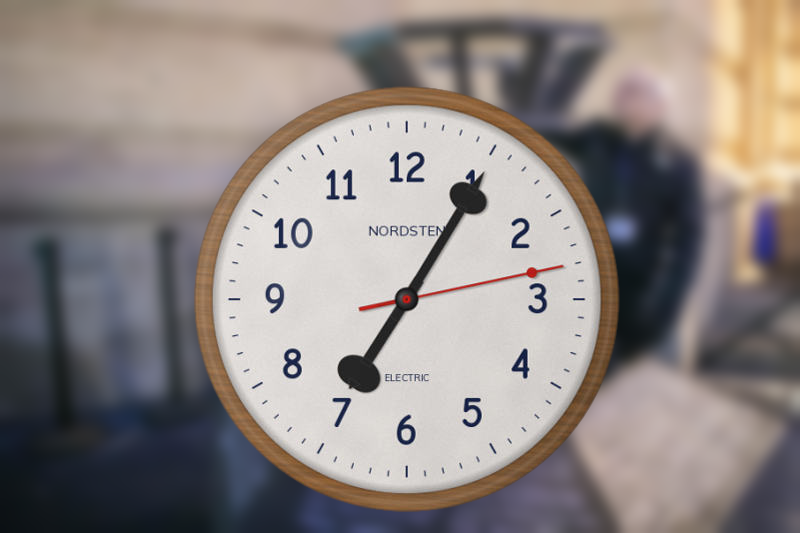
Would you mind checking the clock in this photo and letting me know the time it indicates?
7:05:13
